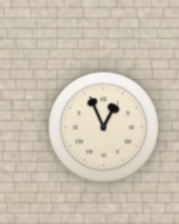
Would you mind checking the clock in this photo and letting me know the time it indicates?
12:56
